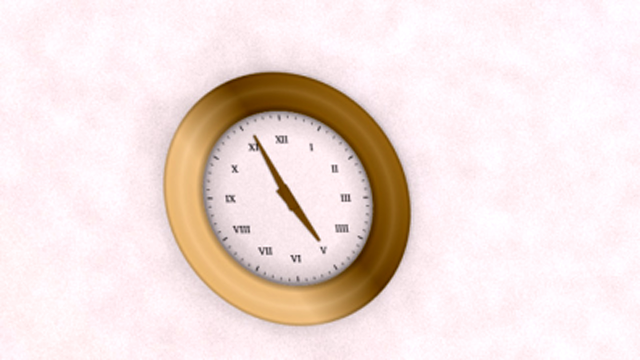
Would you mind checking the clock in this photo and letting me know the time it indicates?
4:56
